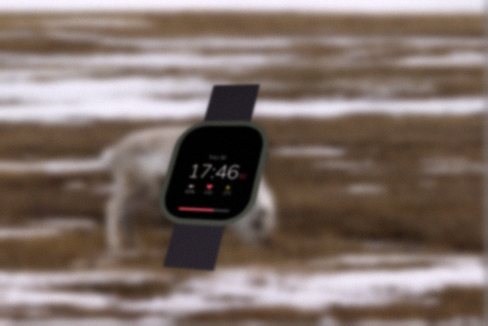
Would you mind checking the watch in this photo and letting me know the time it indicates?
17:46
